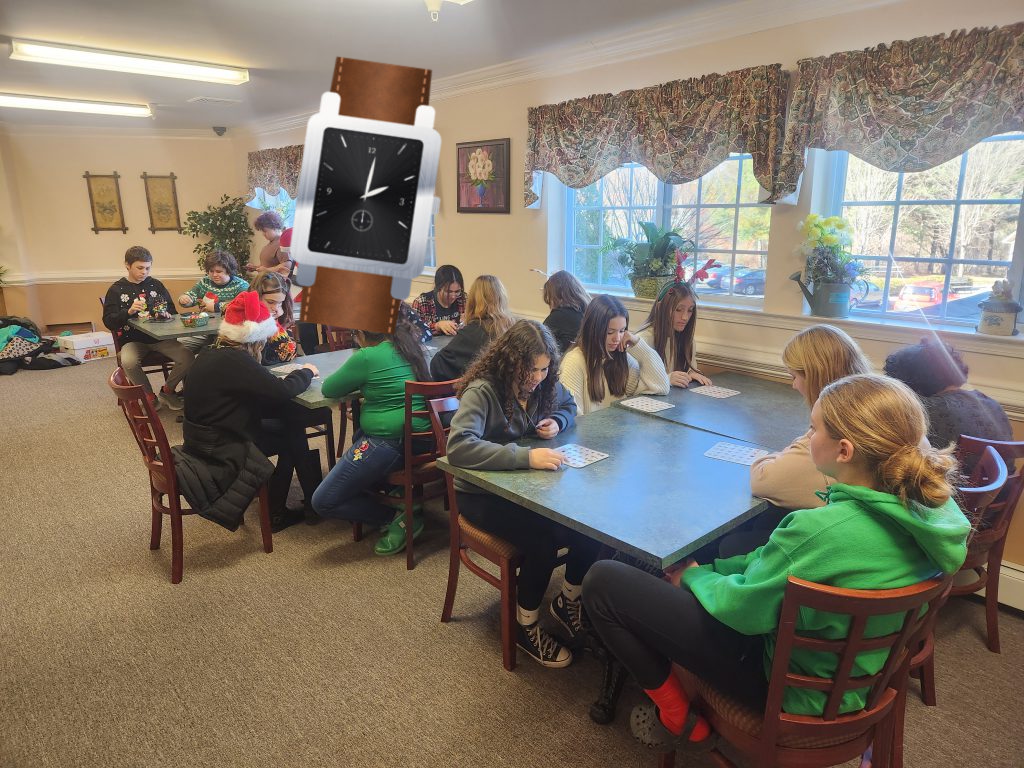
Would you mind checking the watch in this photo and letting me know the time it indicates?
2:01
